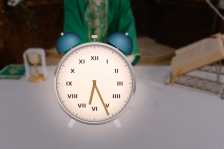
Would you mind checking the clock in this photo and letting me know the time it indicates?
6:26
